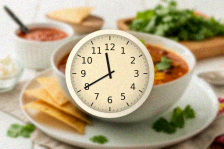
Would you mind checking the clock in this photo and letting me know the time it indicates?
11:40
